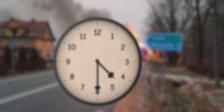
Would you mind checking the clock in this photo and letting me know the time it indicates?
4:30
